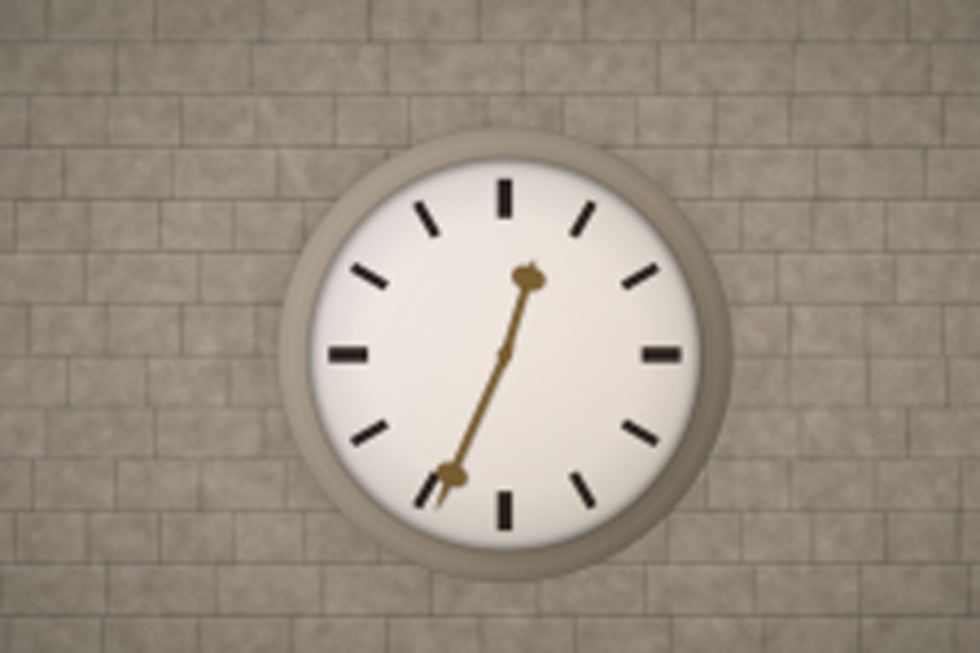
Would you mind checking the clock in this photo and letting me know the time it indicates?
12:34
